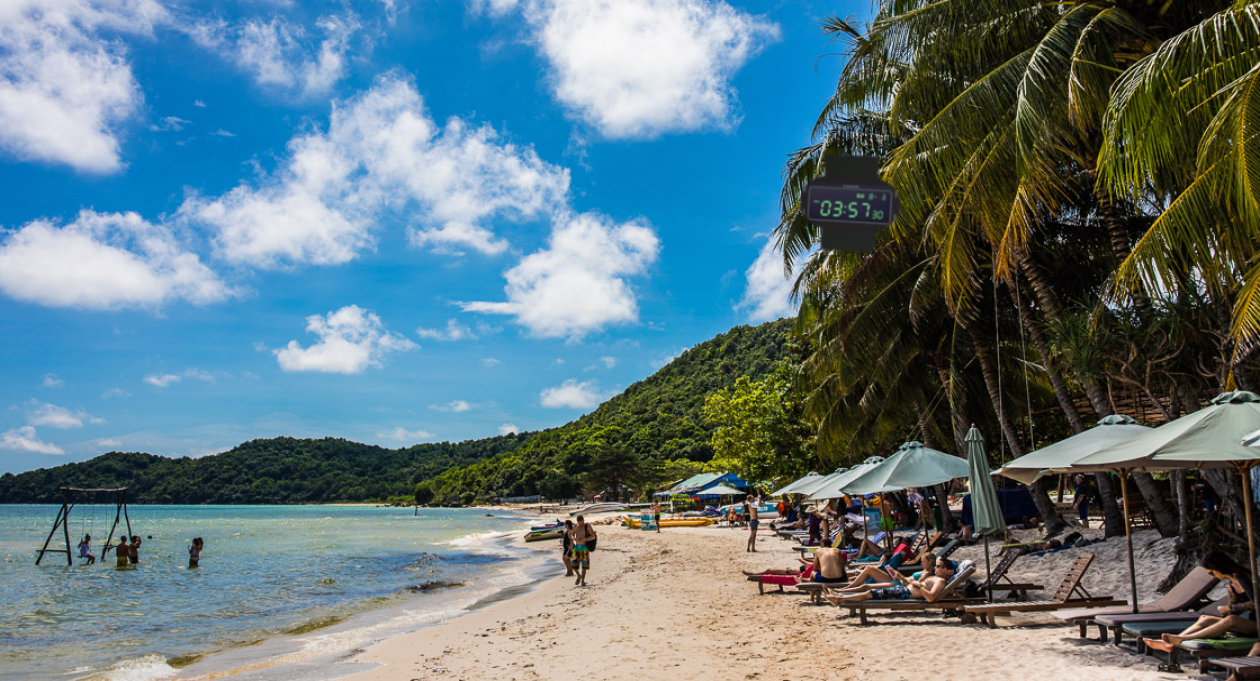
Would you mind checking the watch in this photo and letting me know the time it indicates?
3:57
